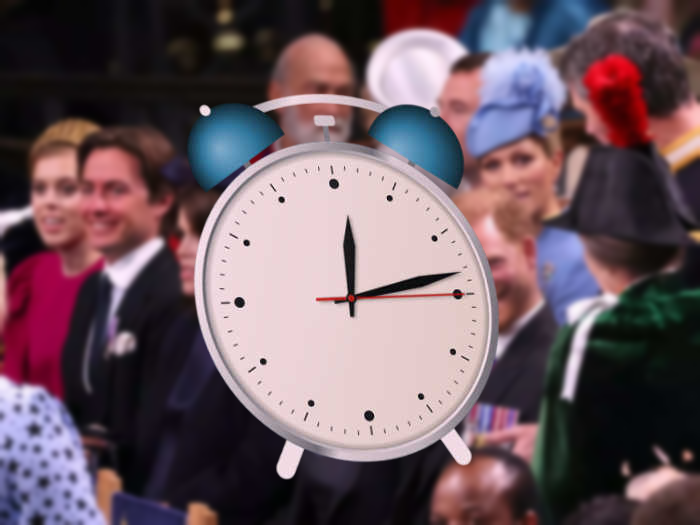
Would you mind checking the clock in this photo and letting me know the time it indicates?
12:13:15
